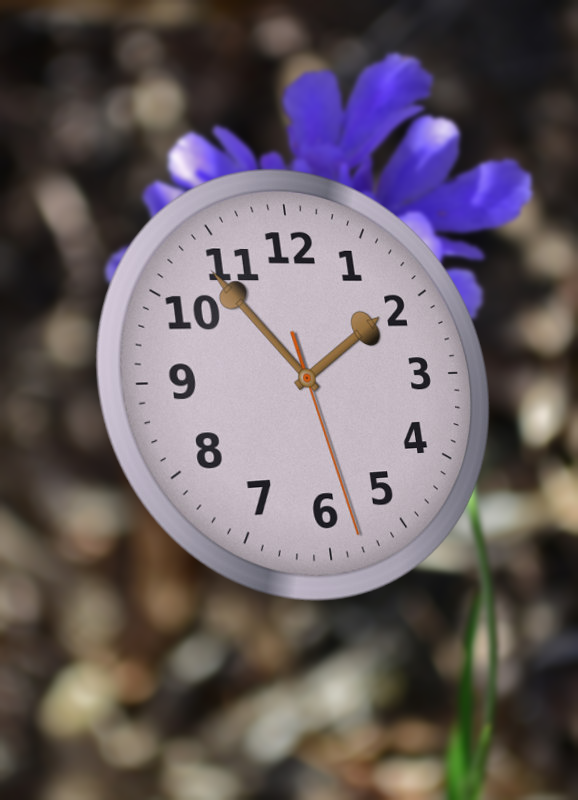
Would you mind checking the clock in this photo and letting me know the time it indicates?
1:53:28
